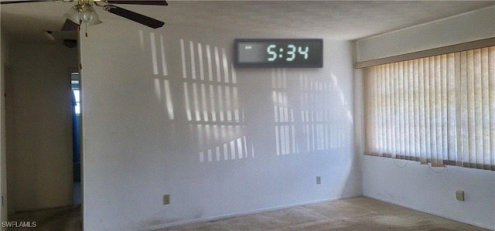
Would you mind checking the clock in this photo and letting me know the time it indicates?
5:34
